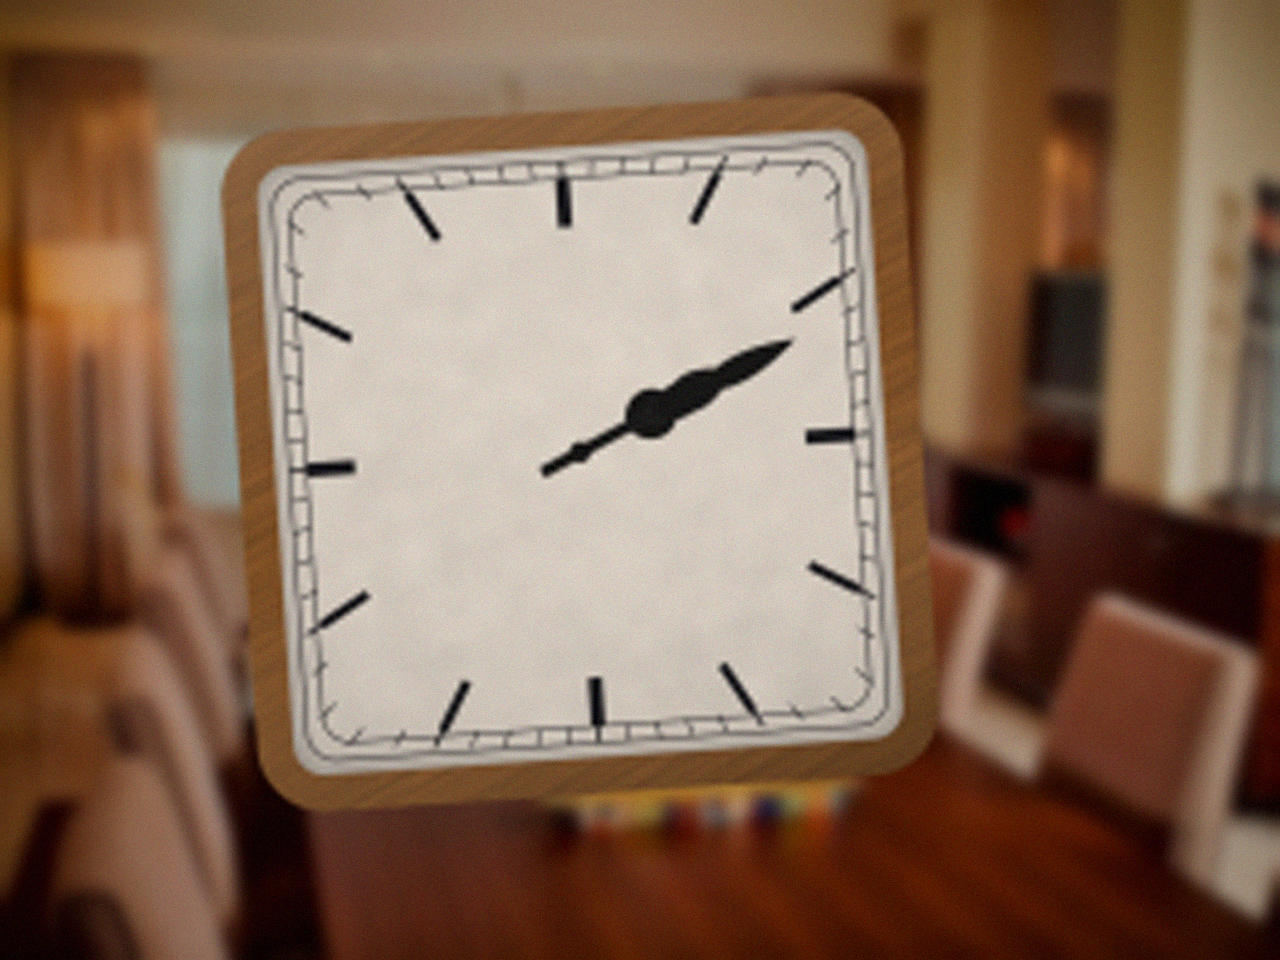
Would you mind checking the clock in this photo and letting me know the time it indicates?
2:11
